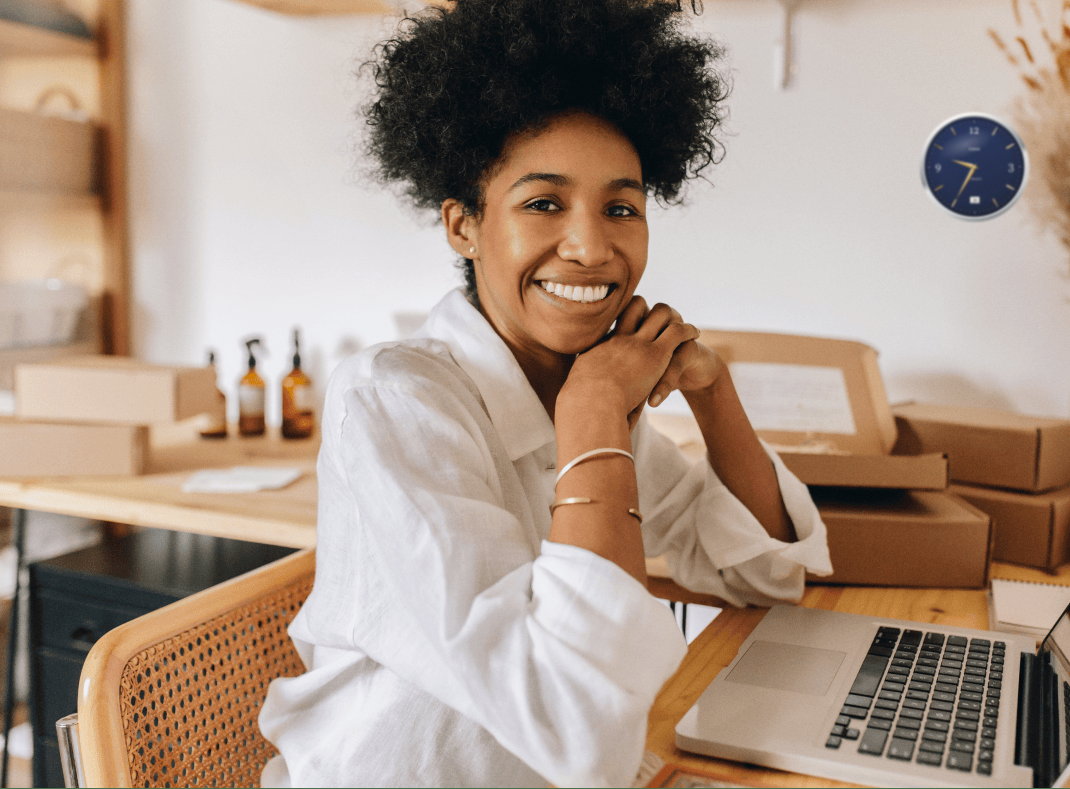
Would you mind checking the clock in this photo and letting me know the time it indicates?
9:35
